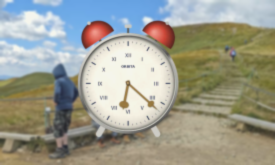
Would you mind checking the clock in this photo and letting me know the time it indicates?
6:22
